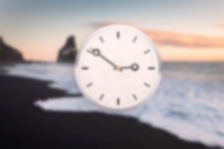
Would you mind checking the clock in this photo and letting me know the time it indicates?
2:51
